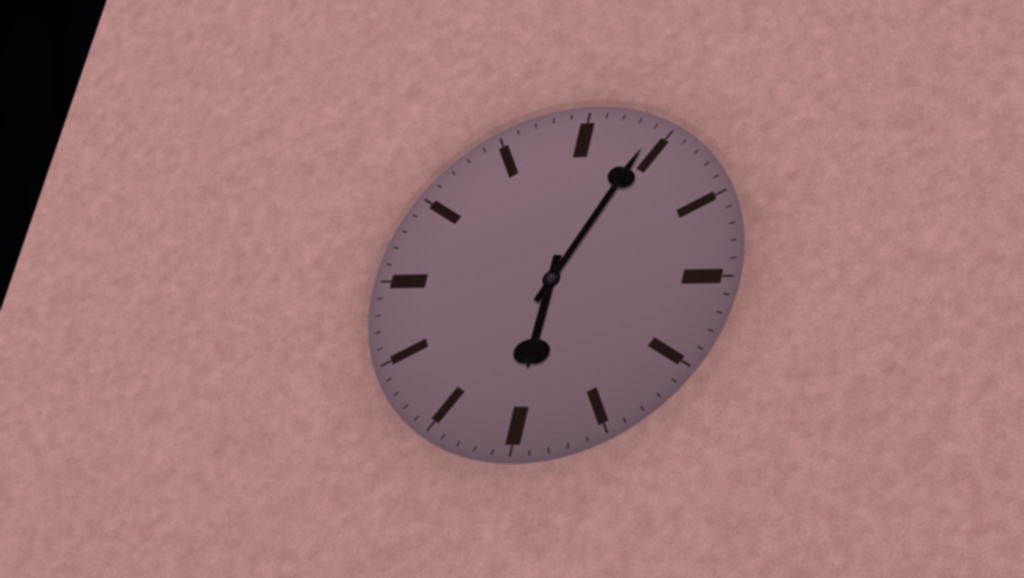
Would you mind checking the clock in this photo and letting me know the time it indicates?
6:04
